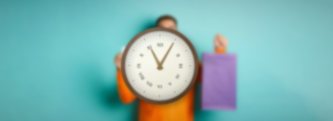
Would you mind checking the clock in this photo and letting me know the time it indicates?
11:05
